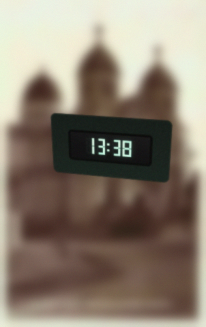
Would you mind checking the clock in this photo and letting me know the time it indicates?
13:38
